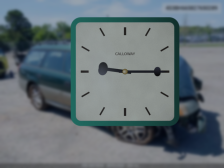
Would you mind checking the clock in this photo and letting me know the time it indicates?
9:15
